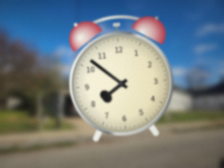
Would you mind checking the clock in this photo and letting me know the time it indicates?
7:52
